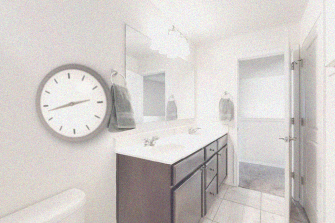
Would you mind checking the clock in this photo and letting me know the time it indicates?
2:43
